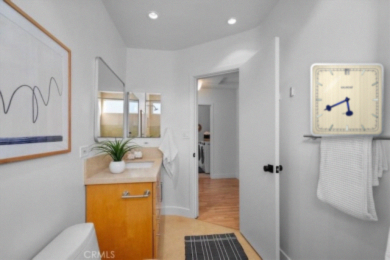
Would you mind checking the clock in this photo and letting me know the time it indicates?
5:41
